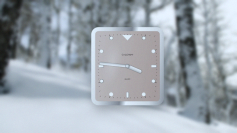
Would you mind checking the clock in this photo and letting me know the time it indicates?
3:46
